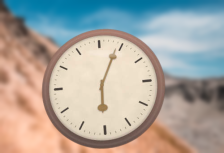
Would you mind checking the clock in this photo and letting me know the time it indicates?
6:04
